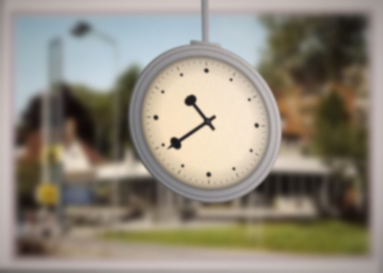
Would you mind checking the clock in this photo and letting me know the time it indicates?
10:39
